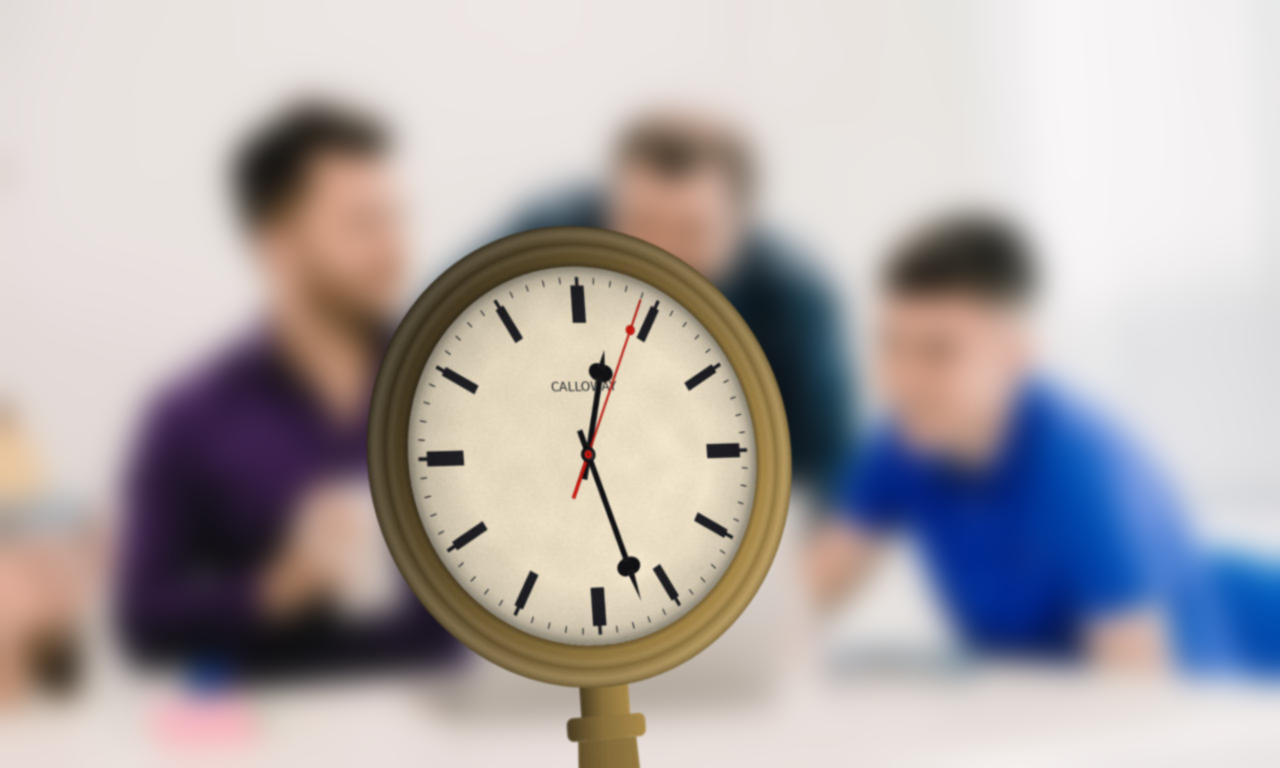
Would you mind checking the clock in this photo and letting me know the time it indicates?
12:27:04
